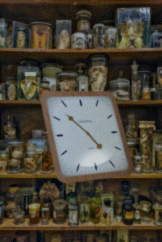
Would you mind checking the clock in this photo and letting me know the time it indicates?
4:53
